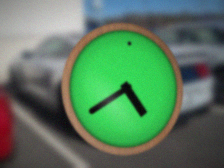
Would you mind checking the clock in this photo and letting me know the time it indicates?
4:39
